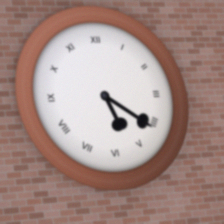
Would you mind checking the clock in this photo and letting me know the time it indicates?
5:21
